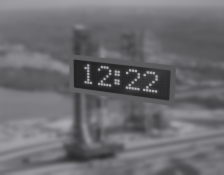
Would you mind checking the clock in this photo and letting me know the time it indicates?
12:22
